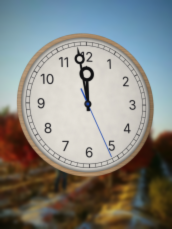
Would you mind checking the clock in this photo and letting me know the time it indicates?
11:58:26
